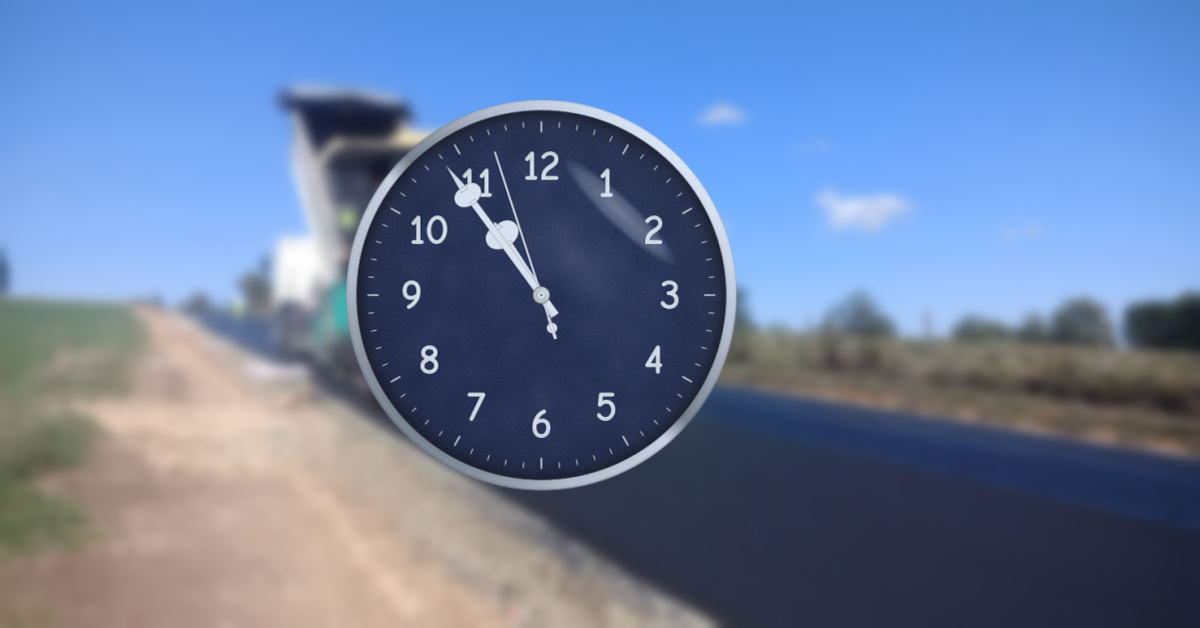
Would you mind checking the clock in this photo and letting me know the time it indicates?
10:53:57
